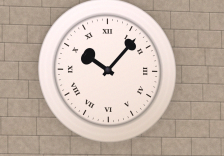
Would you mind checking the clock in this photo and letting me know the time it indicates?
10:07
